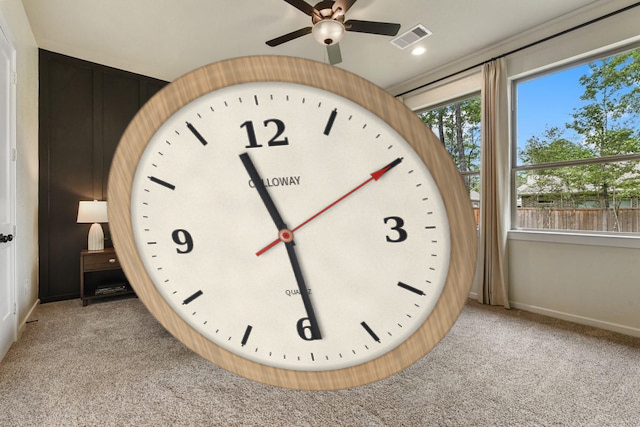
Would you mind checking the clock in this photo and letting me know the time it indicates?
11:29:10
